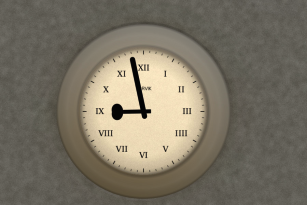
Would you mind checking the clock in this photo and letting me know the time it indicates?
8:58
